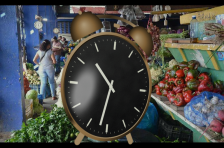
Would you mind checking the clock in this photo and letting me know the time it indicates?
10:32
